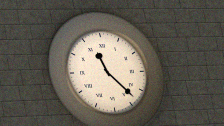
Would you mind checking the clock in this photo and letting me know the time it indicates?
11:23
